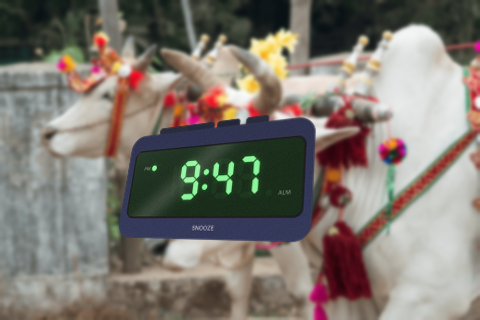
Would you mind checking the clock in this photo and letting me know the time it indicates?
9:47
